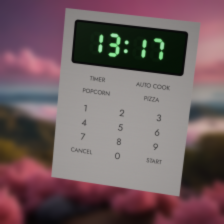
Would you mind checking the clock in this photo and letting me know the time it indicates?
13:17
